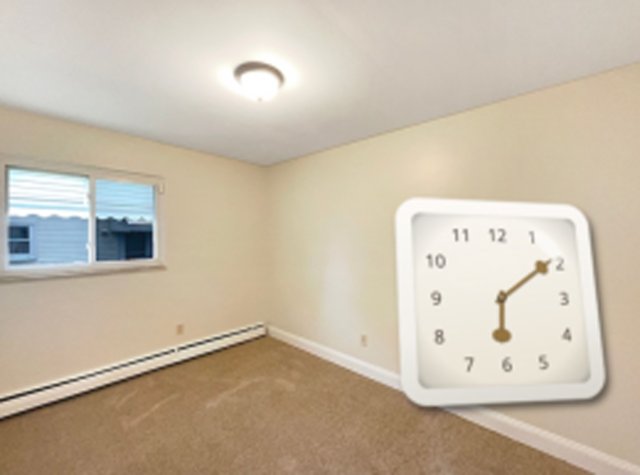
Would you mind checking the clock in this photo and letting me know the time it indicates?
6:09
